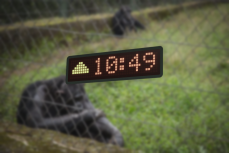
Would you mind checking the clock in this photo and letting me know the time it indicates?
10:49
